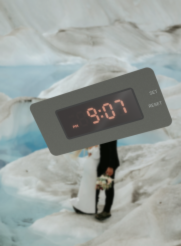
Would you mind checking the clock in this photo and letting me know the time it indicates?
9:07
